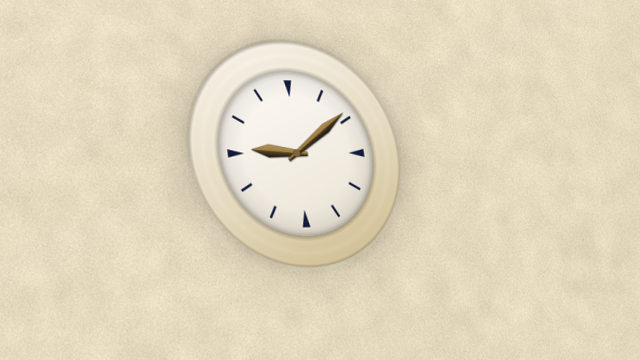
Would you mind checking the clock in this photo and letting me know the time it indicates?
9:09
